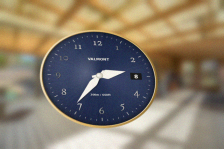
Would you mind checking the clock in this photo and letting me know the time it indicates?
2:36
